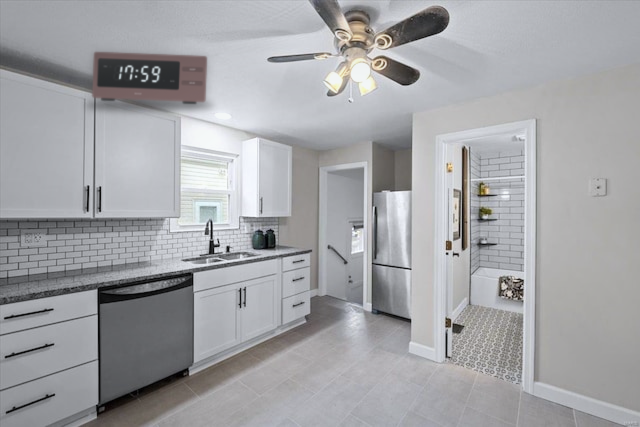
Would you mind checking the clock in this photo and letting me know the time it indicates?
17:59
